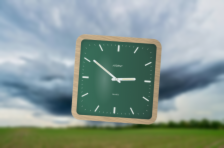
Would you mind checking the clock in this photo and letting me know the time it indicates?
2:51
